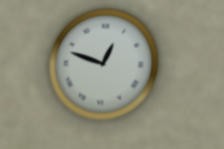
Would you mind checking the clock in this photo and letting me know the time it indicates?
12:48
